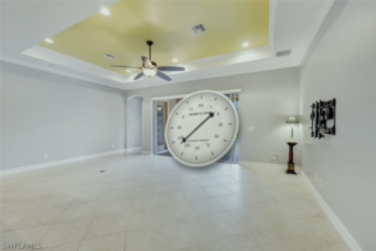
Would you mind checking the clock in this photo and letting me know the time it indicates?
1:38
